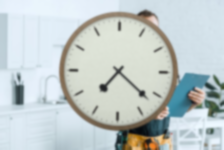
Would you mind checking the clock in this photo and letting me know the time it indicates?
7:22
